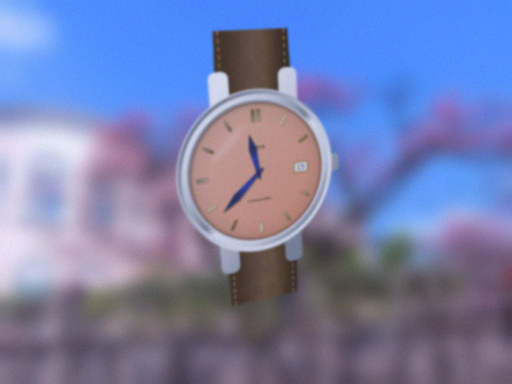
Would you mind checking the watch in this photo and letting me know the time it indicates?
11:38
